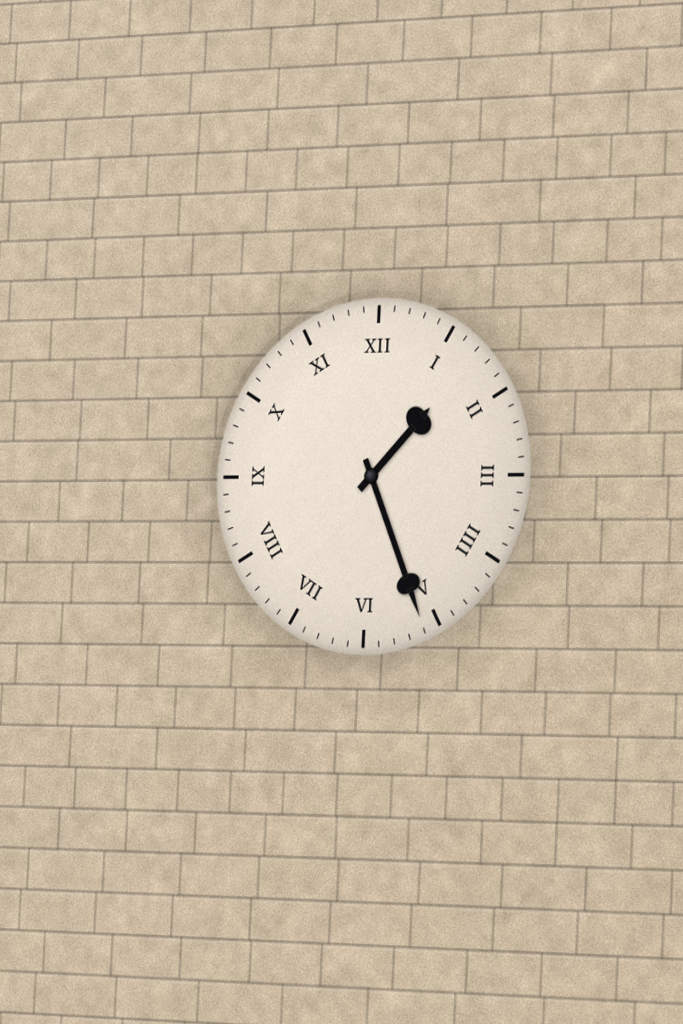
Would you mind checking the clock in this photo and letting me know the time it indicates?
1:26
